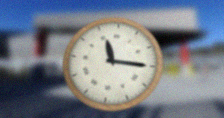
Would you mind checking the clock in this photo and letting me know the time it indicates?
11:15
